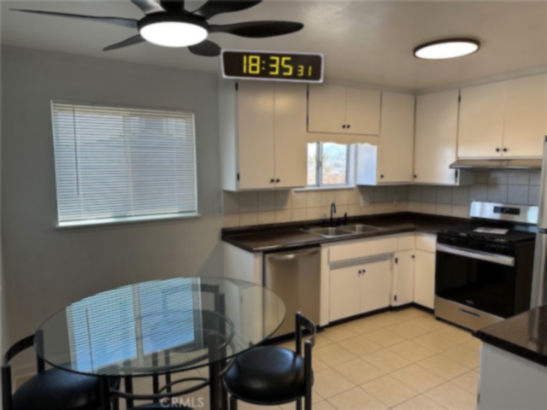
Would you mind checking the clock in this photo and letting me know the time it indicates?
18:35
